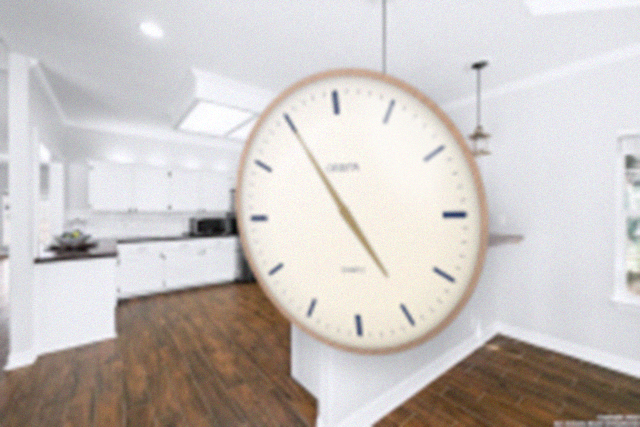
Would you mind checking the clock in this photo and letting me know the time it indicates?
4:55
